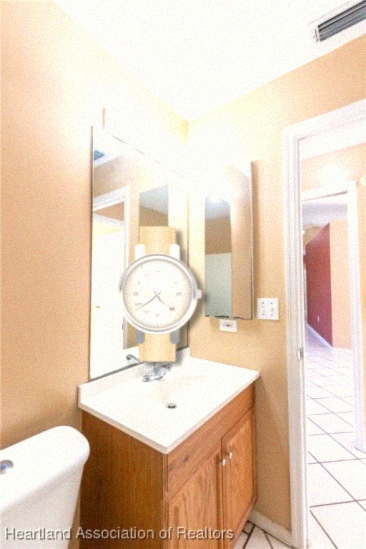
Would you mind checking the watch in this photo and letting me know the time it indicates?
4:39
